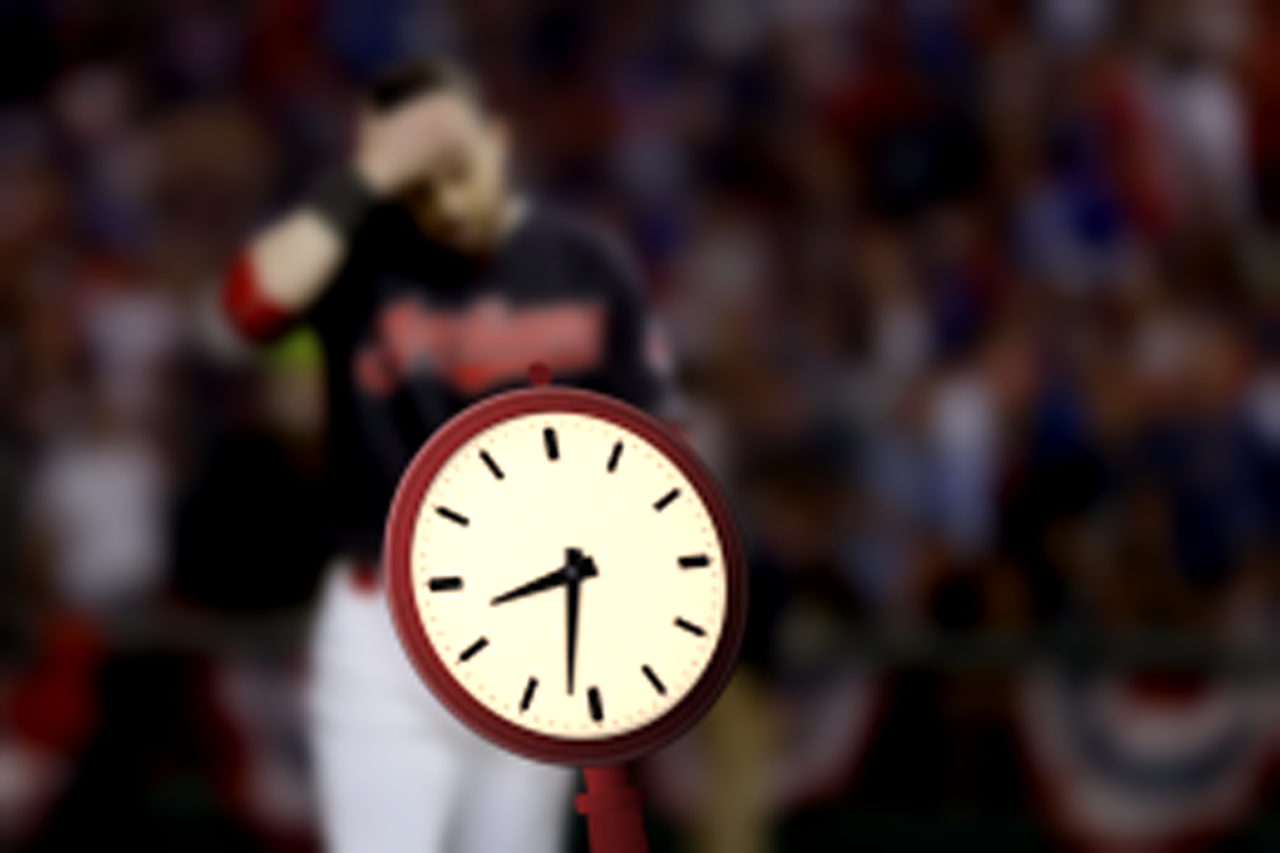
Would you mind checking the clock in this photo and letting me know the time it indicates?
8:32
